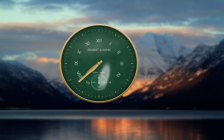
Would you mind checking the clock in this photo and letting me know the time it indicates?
7:38
